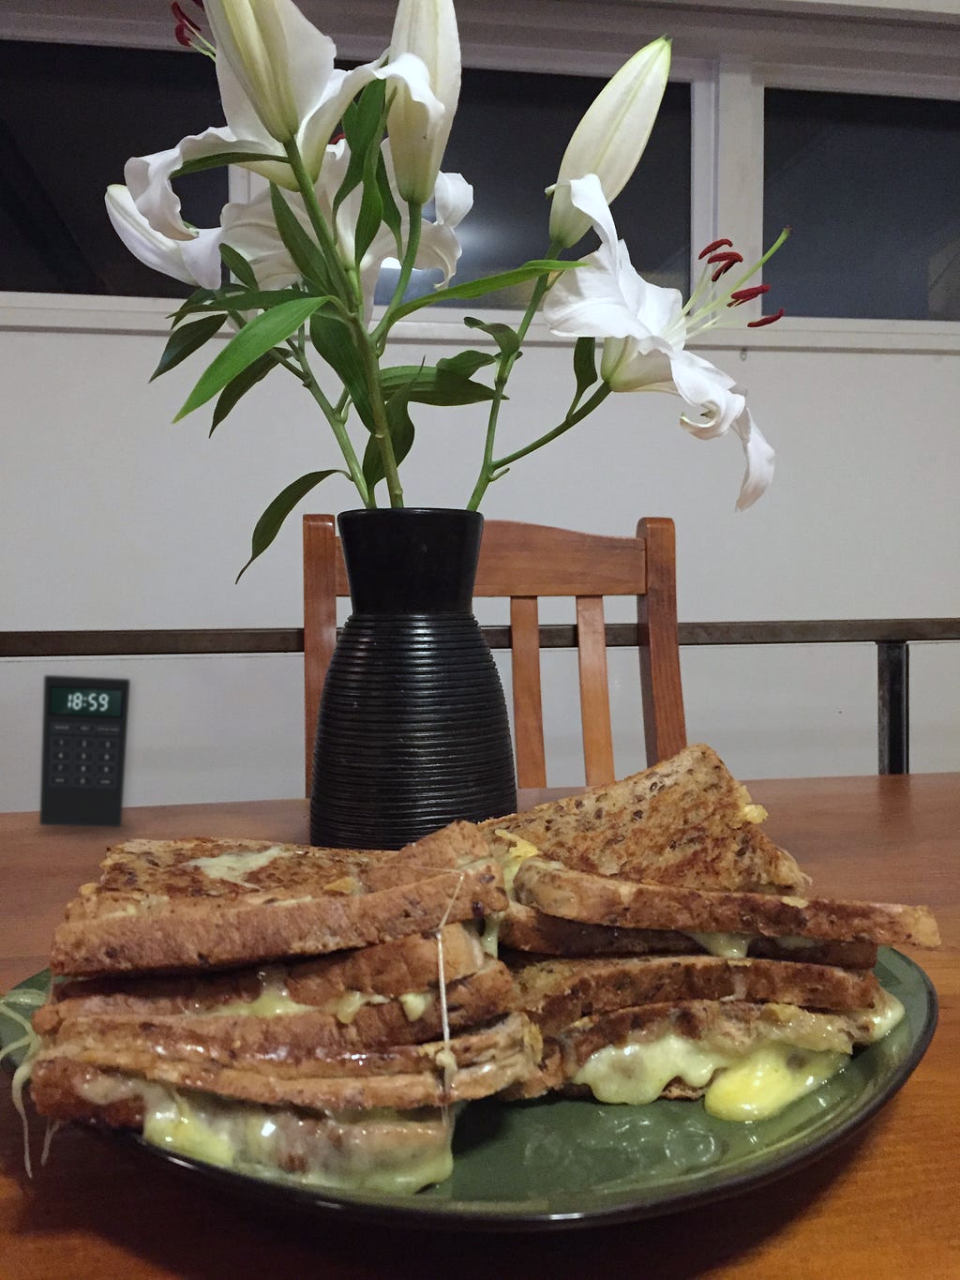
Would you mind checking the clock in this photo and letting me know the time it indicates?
18:59
